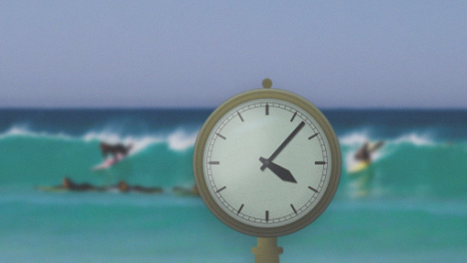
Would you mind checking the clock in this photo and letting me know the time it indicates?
4:07
